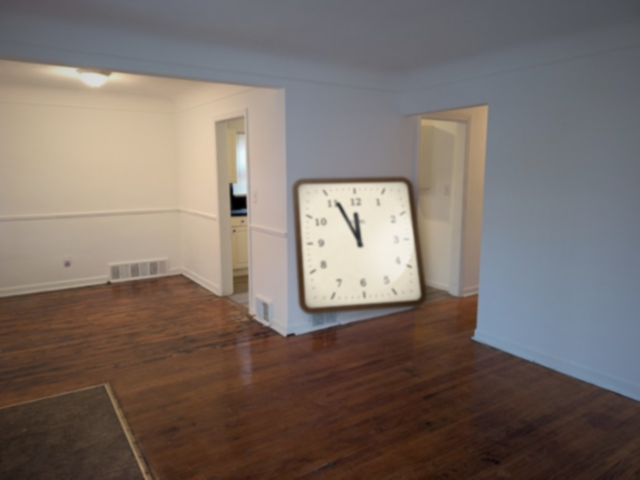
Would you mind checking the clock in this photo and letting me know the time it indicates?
11:56
